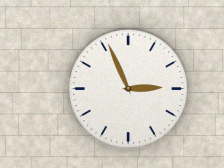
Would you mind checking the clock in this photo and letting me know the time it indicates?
2:56
